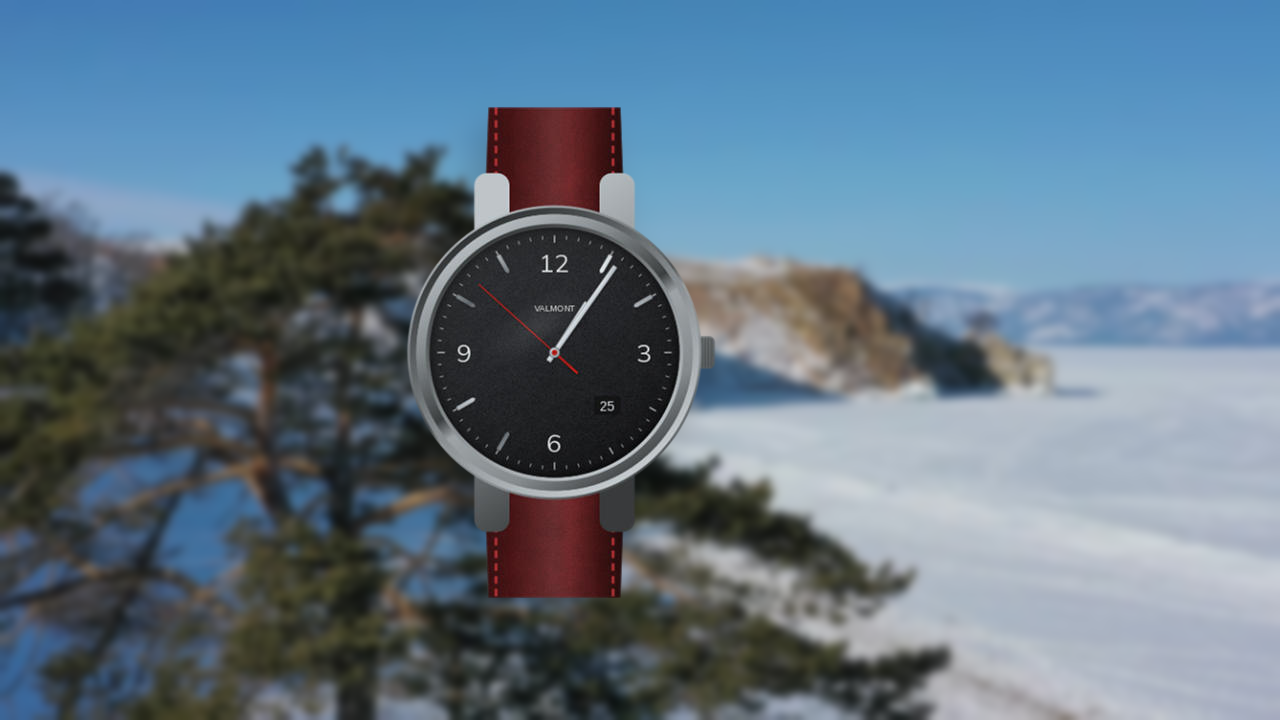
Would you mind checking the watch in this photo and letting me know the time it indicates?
1:05:52
